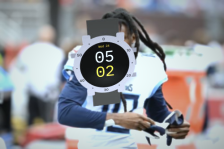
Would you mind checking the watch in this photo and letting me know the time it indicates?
5:02
